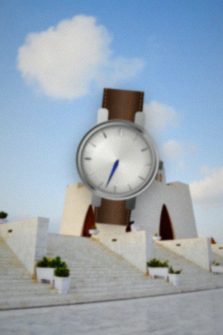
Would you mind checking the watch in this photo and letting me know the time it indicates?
6:33
